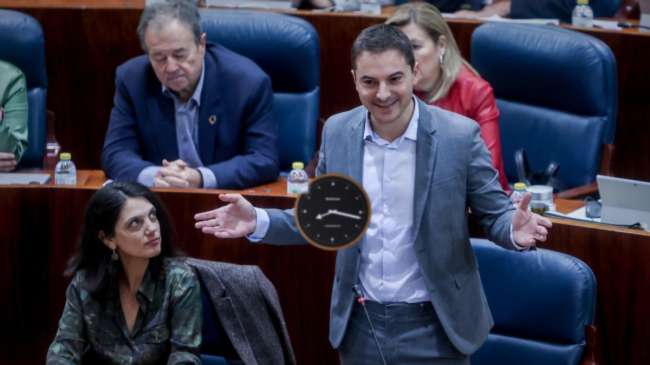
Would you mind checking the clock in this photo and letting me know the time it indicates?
8:17
